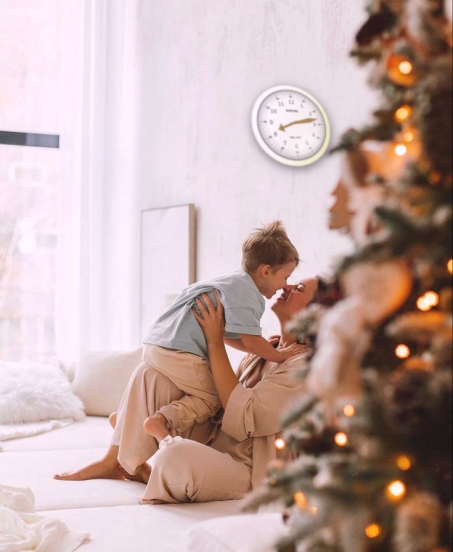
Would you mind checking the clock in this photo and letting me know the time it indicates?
8:13
